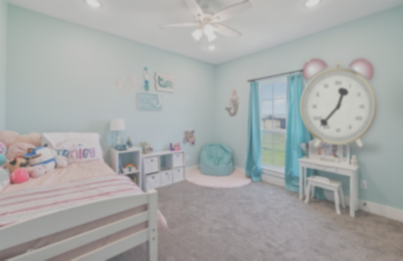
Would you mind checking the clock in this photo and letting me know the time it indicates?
12:37
